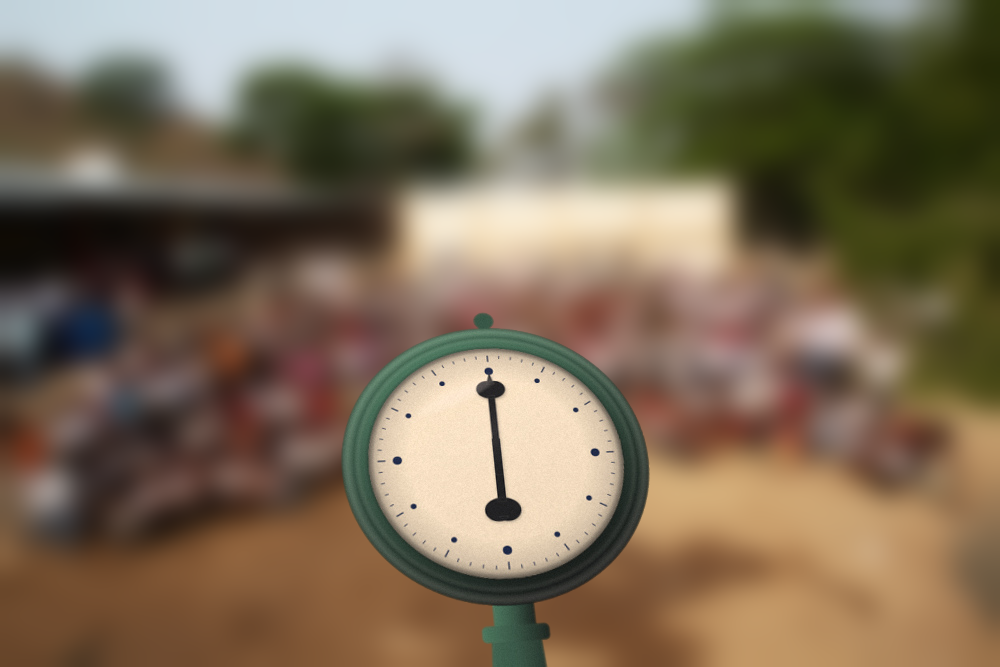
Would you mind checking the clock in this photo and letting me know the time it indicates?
6:00
